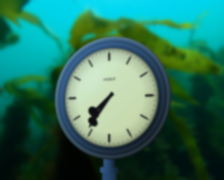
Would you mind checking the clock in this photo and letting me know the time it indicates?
7:36
